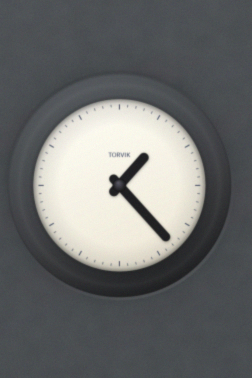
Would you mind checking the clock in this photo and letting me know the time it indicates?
1:23
